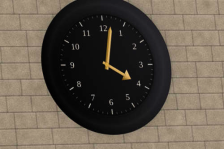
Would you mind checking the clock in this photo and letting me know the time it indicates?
4:02
